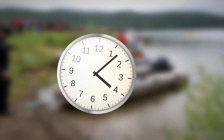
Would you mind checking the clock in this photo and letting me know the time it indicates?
4:07
